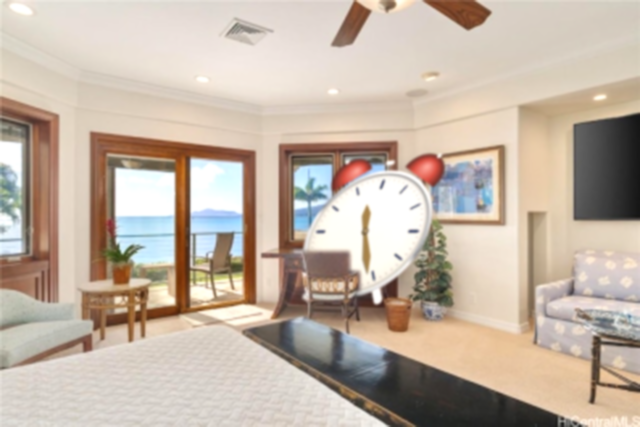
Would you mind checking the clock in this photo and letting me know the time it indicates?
11:26
